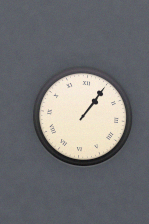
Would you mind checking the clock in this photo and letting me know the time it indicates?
1:05
